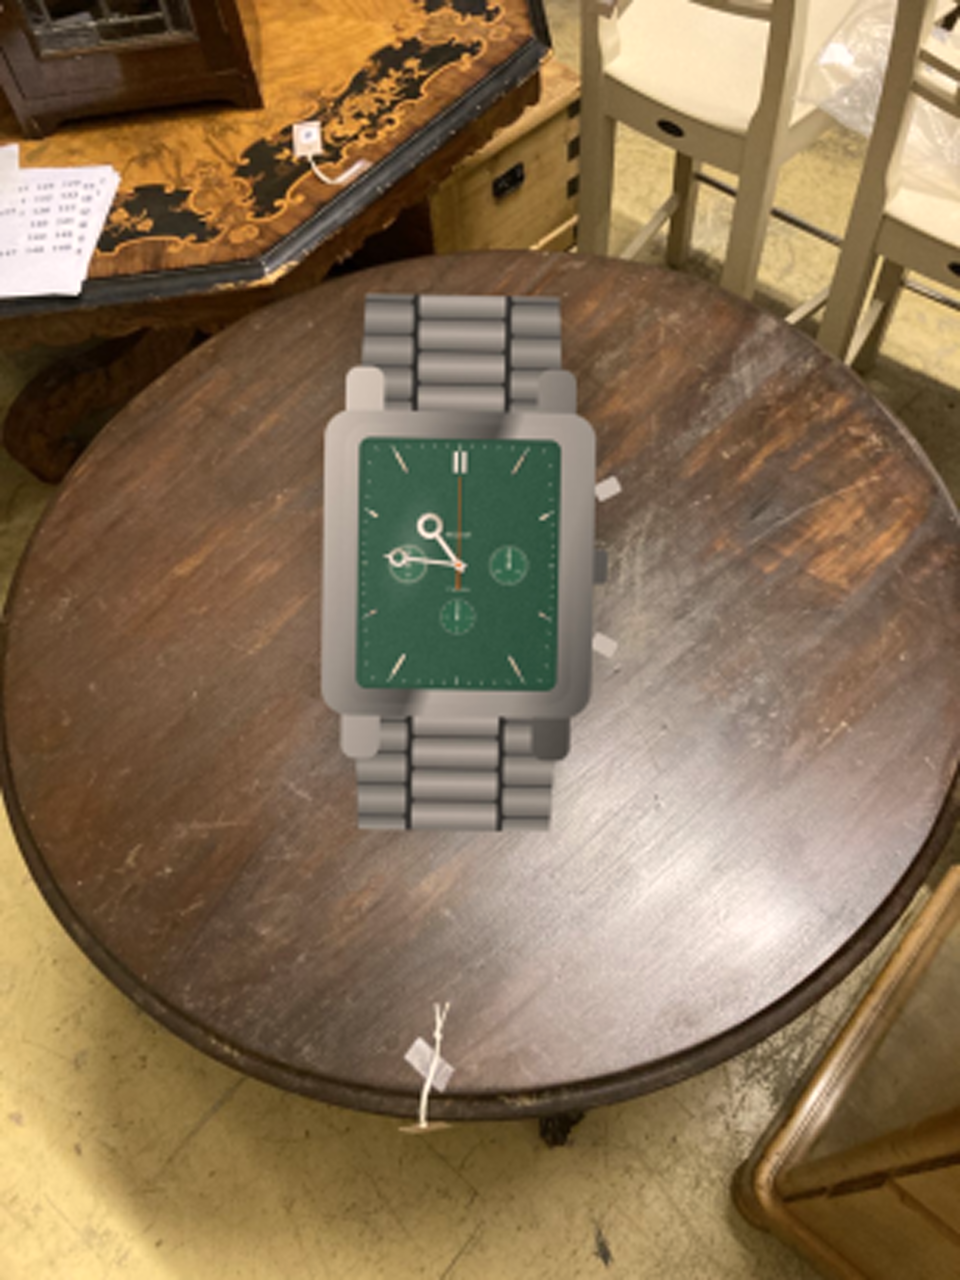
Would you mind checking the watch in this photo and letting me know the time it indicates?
10:46
